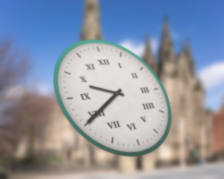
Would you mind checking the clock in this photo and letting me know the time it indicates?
9:40
